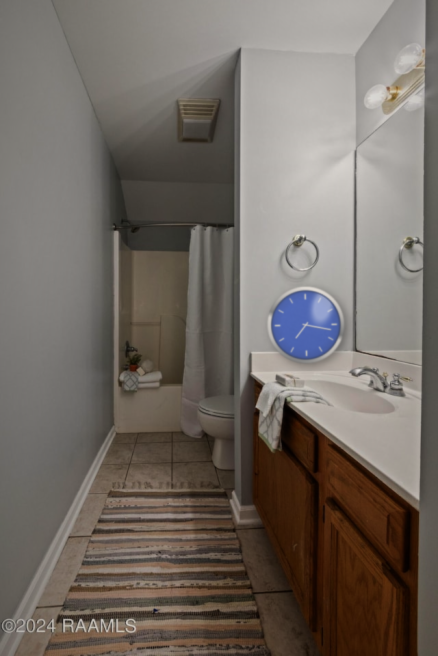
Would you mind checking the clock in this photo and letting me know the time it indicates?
7:17
